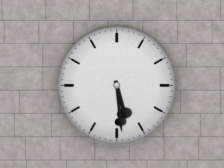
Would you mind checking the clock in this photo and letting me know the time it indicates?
5:29
